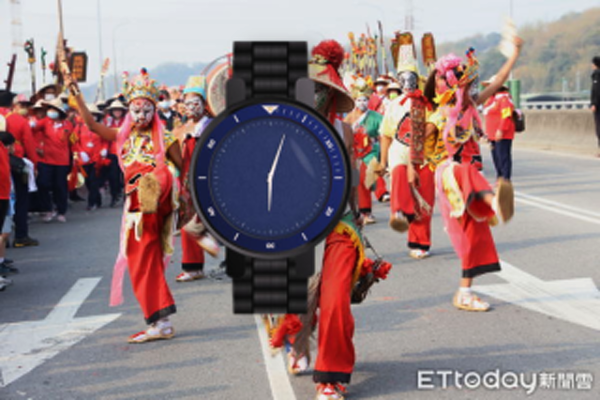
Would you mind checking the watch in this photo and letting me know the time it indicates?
6:03
